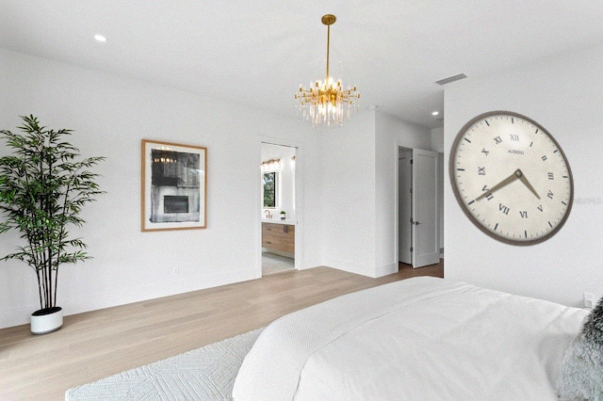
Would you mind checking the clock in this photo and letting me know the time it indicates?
4:40
